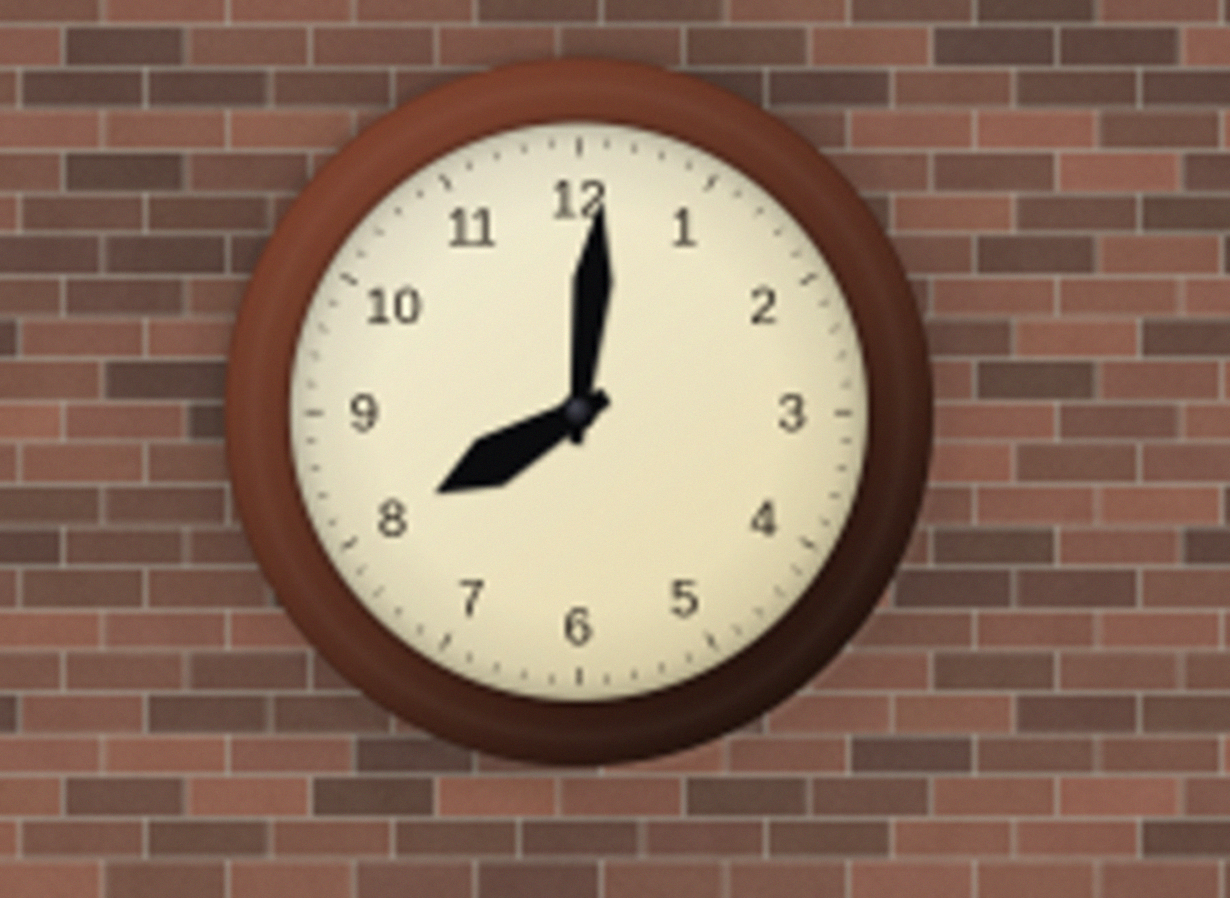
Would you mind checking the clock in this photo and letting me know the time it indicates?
8:01
